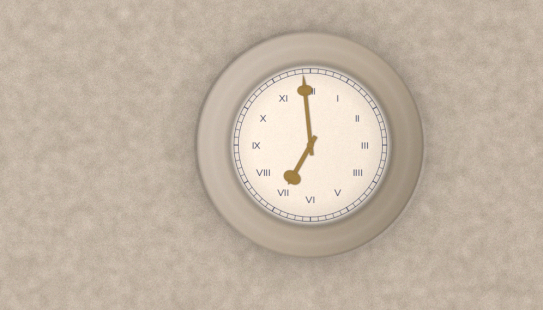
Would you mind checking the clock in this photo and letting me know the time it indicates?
6:59
